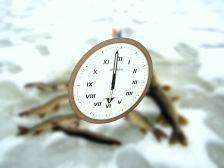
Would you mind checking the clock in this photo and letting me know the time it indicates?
5:59
